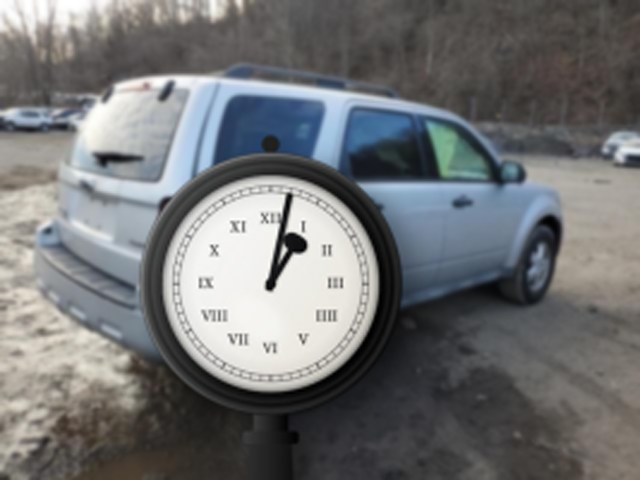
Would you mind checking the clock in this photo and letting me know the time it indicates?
1:02
